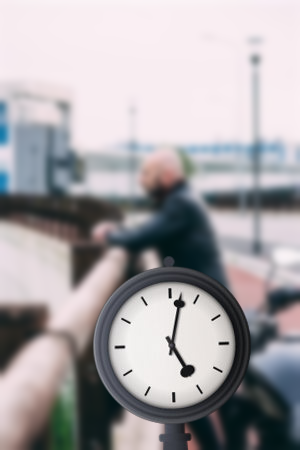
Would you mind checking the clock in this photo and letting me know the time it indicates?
5:02
